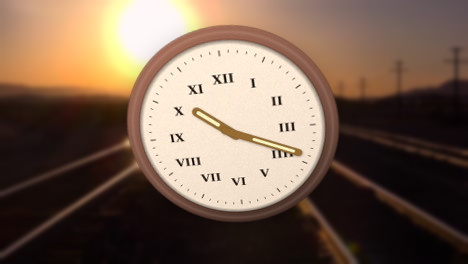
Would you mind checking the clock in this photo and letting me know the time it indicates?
10:19
